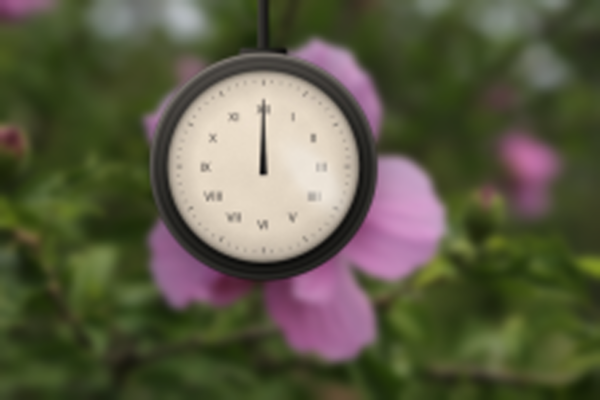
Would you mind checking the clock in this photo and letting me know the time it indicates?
12:00
